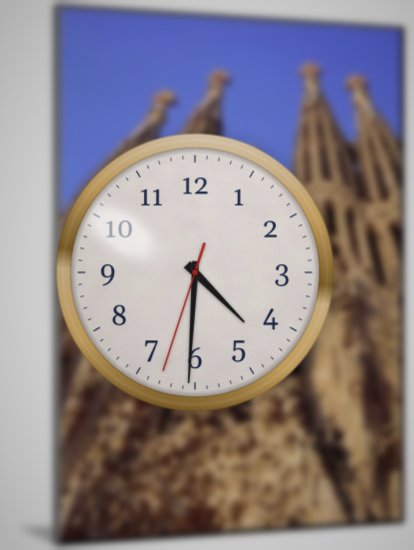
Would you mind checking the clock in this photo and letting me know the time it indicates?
4:30:33
